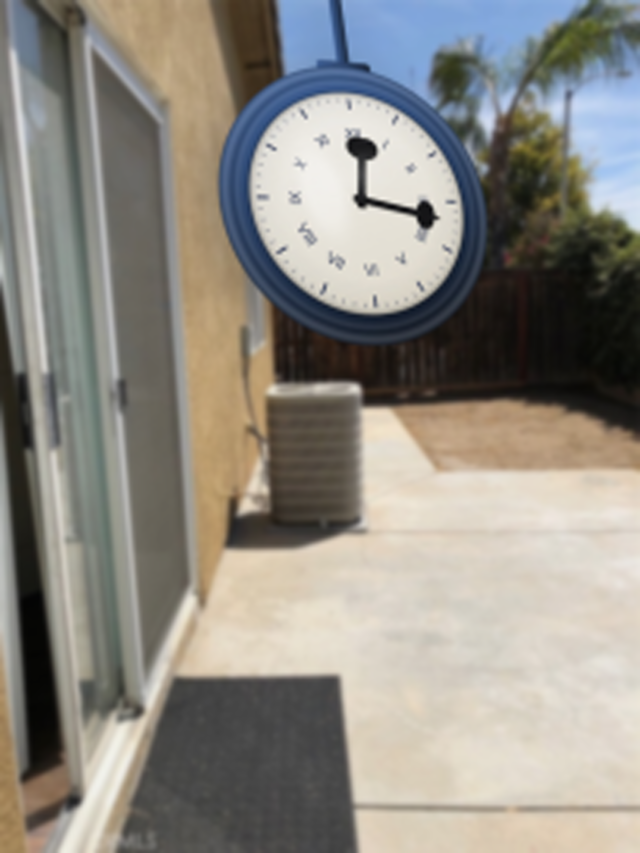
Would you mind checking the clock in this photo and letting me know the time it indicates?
12:17
